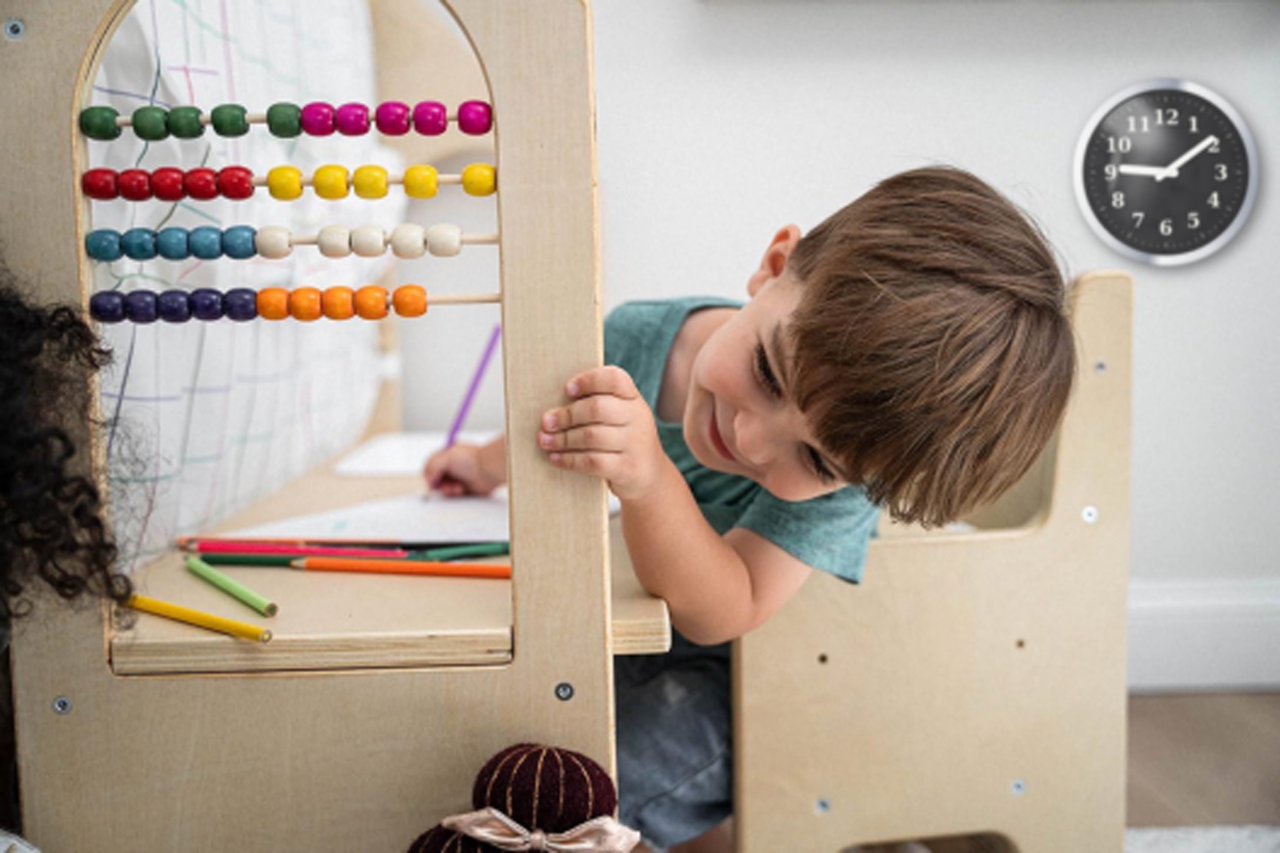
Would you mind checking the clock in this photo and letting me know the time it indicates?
9:09
